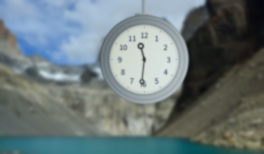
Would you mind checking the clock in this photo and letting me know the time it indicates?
11:31
